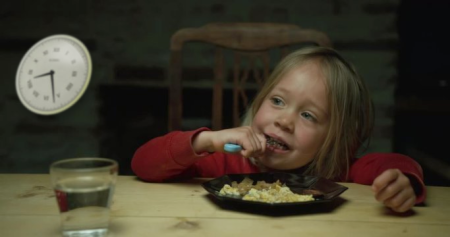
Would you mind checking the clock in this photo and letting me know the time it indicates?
8:27
